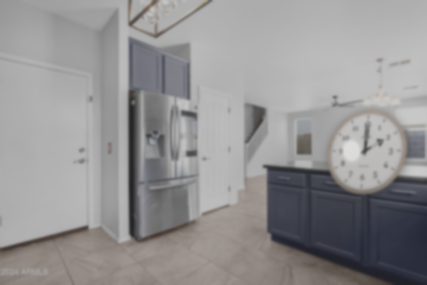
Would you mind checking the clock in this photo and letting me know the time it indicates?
2:00
